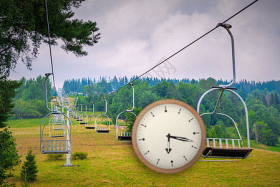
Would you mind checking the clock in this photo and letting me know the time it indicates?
6:18
